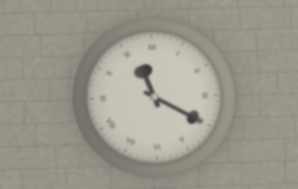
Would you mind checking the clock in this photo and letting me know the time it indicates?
11:20
